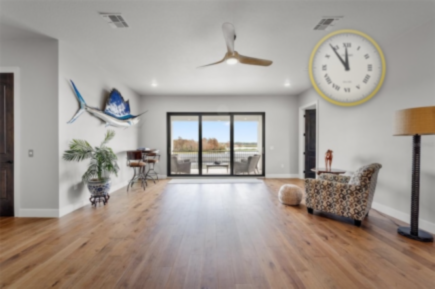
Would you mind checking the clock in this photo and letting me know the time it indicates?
11:54
